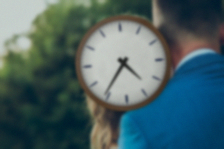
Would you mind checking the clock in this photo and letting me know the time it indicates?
4:36
